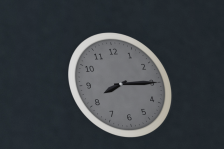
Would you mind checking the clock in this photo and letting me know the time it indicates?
8:15
